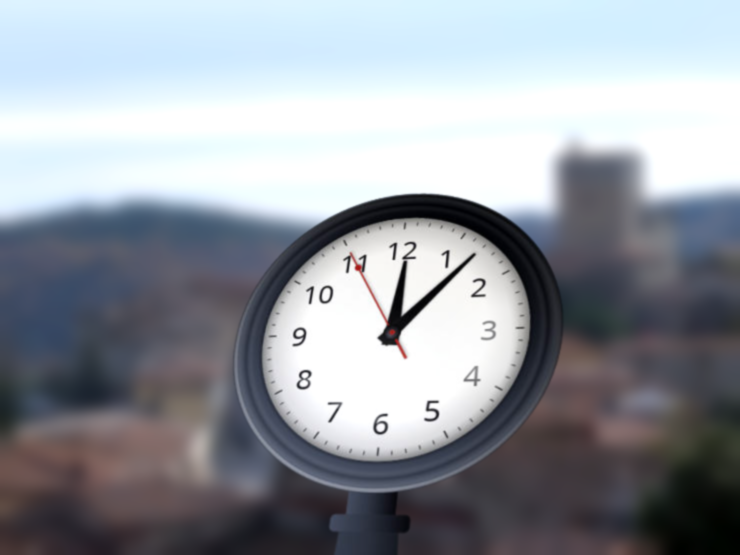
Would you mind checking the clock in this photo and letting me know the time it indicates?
12:06:55
